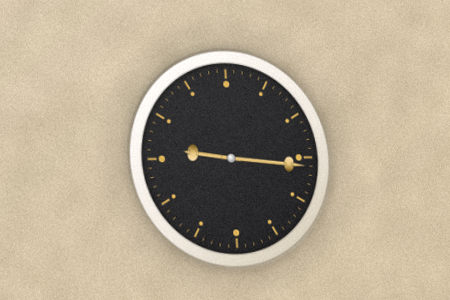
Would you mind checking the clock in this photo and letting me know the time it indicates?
9:16
